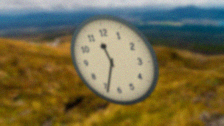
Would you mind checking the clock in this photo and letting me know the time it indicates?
11:34
